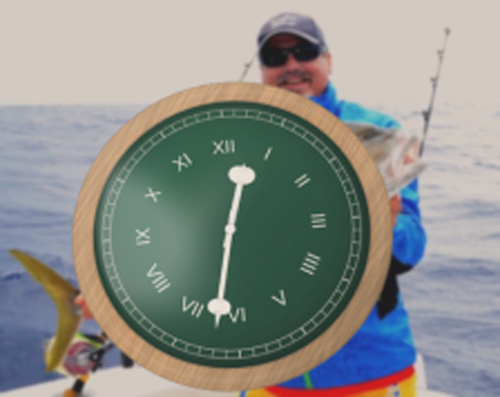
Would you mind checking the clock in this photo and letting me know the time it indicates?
12:32
